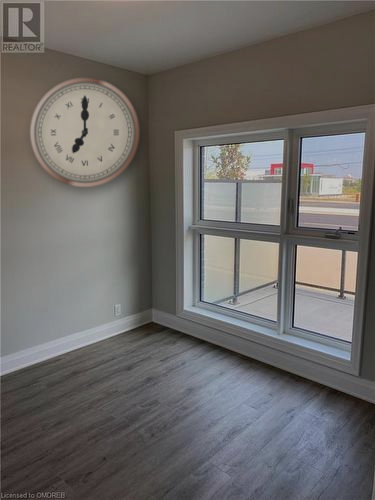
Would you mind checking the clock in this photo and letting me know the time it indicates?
7:00
